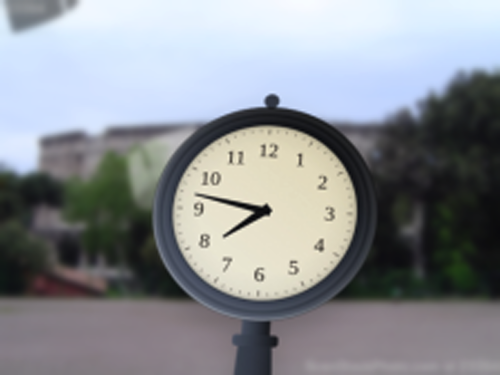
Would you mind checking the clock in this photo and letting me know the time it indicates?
7:47
